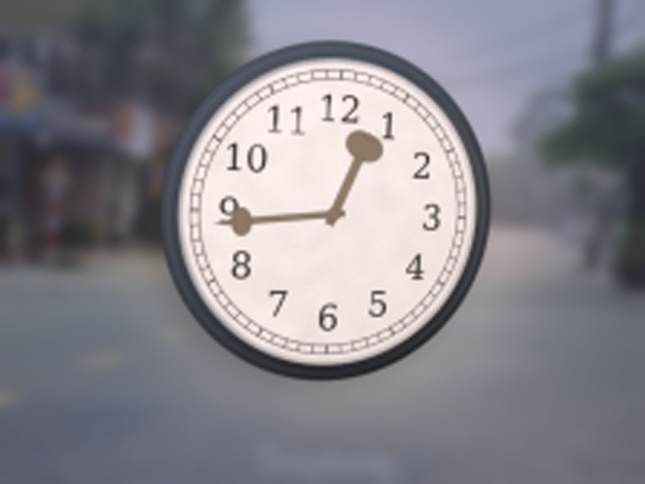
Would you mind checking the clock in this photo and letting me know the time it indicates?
12:44
